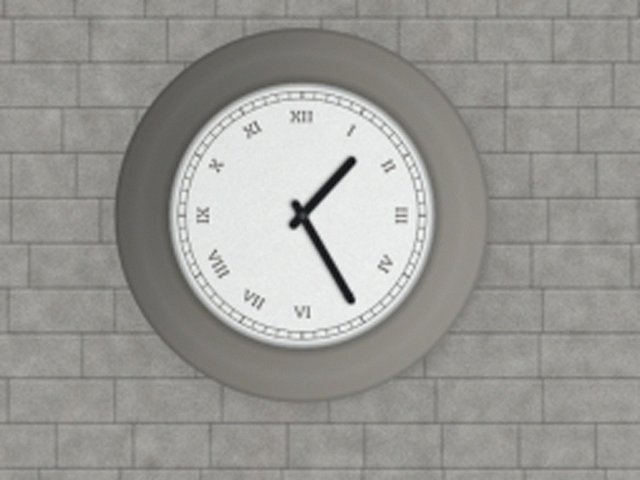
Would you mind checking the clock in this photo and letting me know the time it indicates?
1:25
